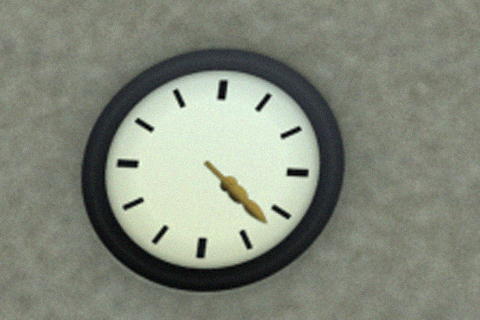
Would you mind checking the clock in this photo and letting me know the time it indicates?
4:22
